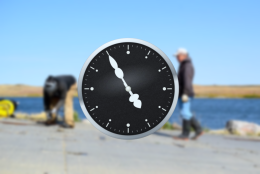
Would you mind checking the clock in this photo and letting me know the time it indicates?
4:55
